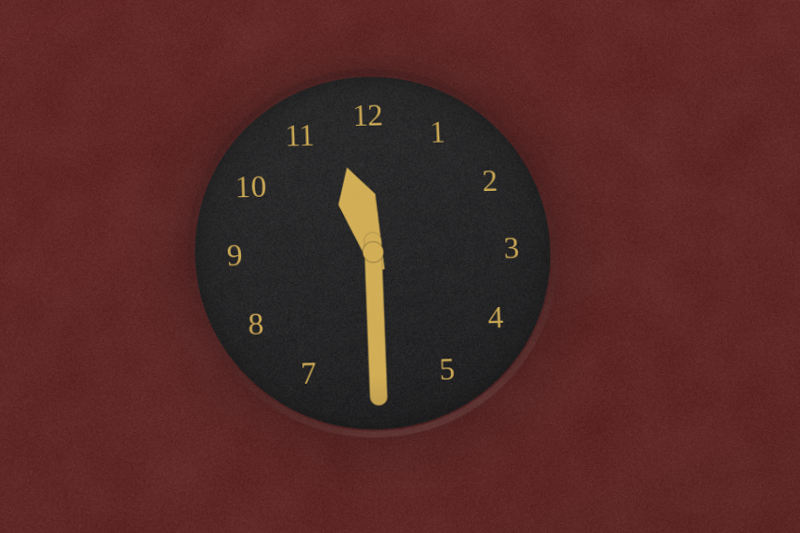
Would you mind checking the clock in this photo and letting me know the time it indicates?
11:30
